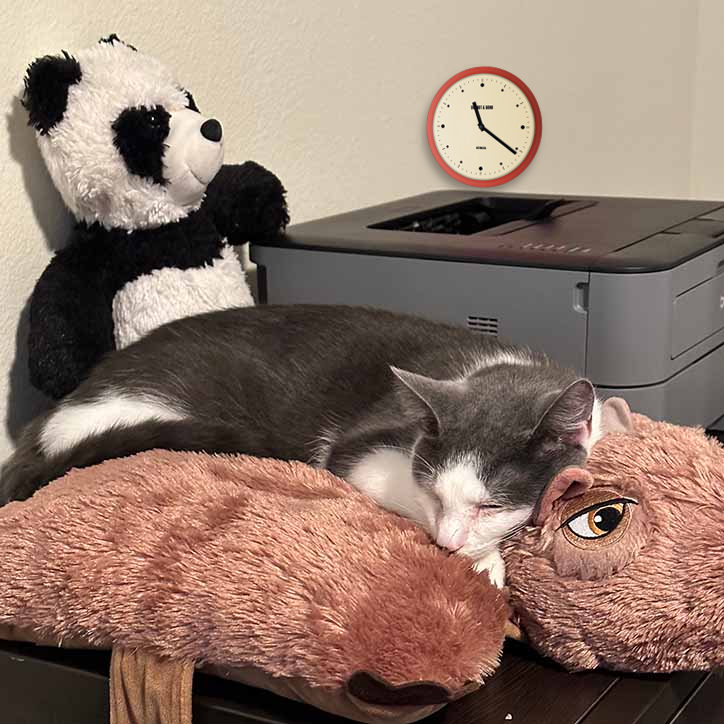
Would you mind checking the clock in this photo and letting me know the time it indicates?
11:21
